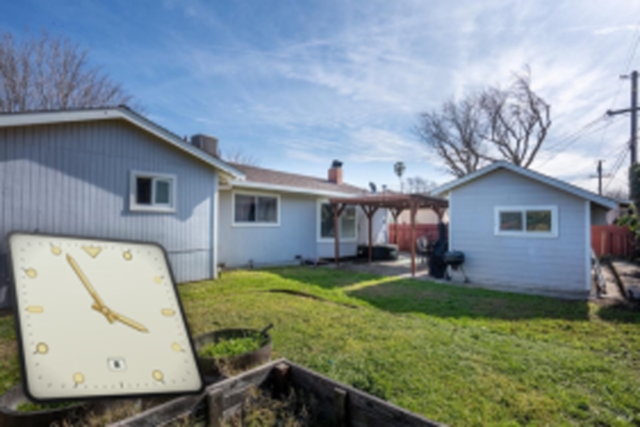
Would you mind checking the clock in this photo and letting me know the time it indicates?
3:56
